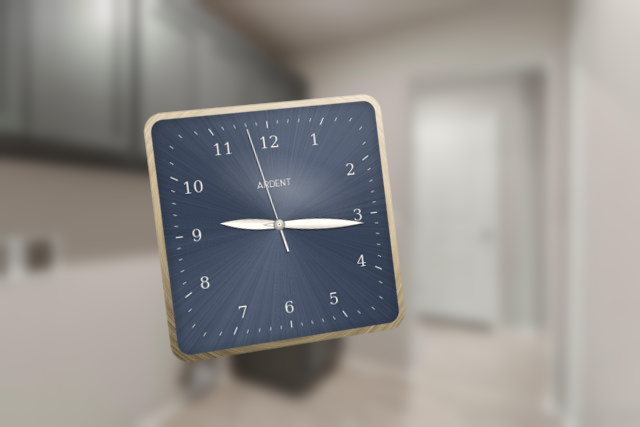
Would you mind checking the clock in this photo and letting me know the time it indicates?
9:15:58
